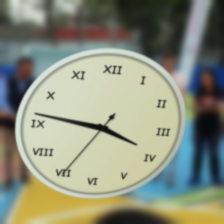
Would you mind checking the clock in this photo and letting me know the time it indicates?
3:46:35
